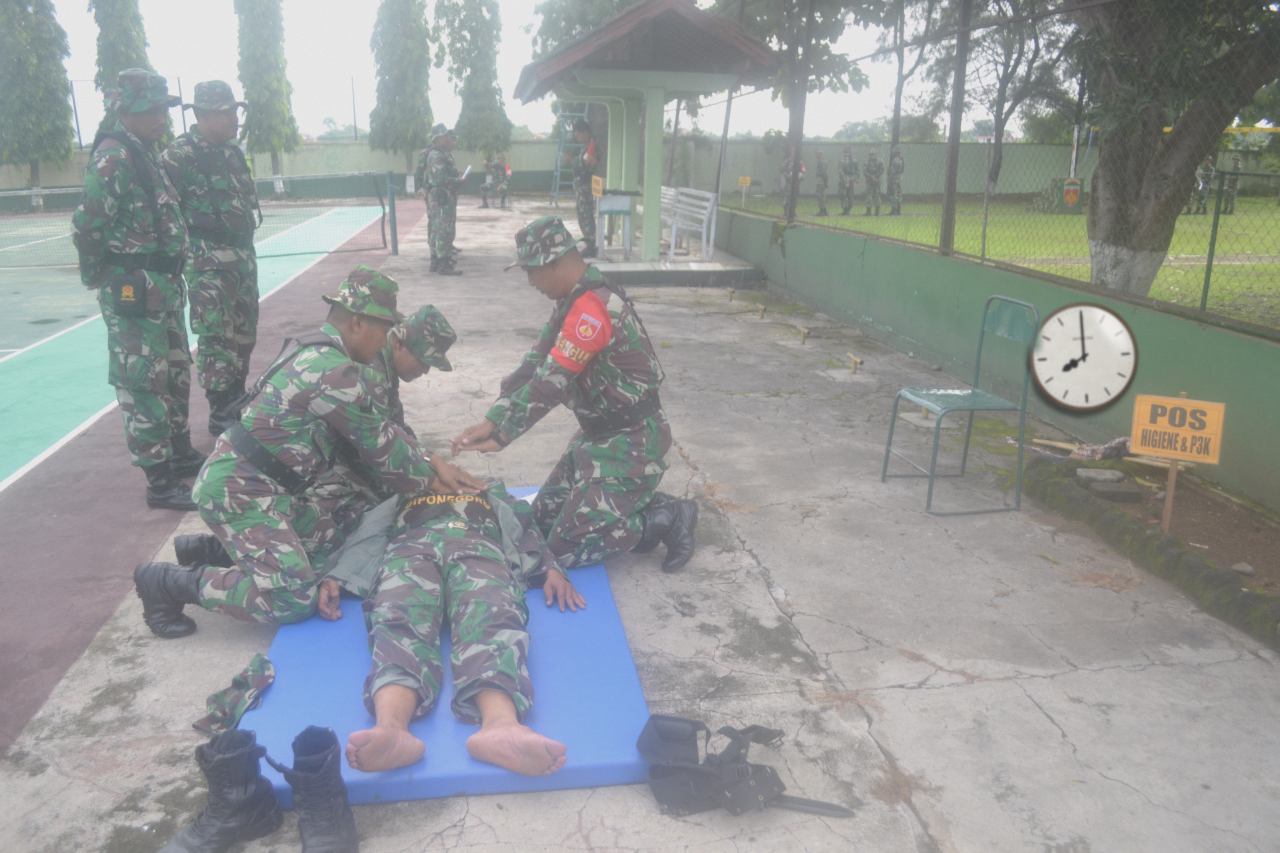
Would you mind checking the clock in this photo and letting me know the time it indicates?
8:00
